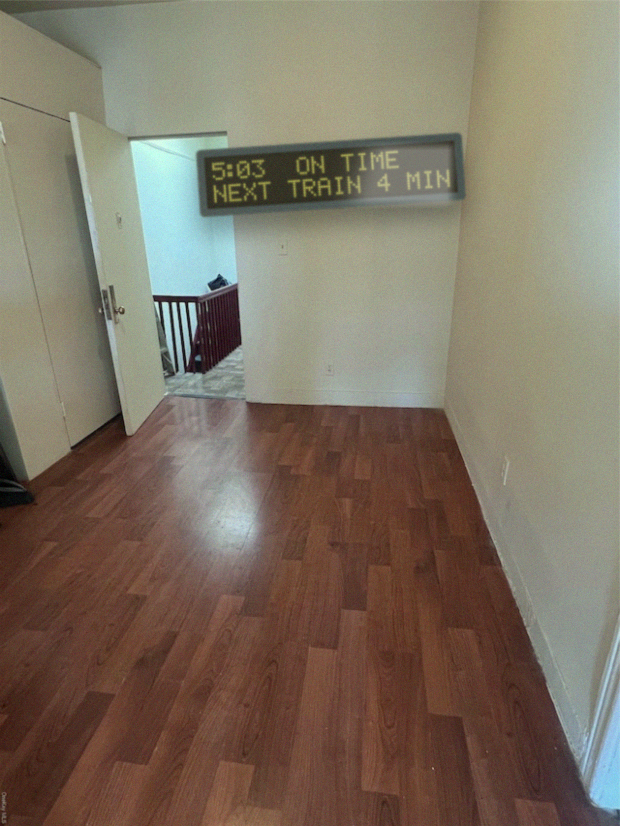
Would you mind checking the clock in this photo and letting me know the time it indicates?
5:03
